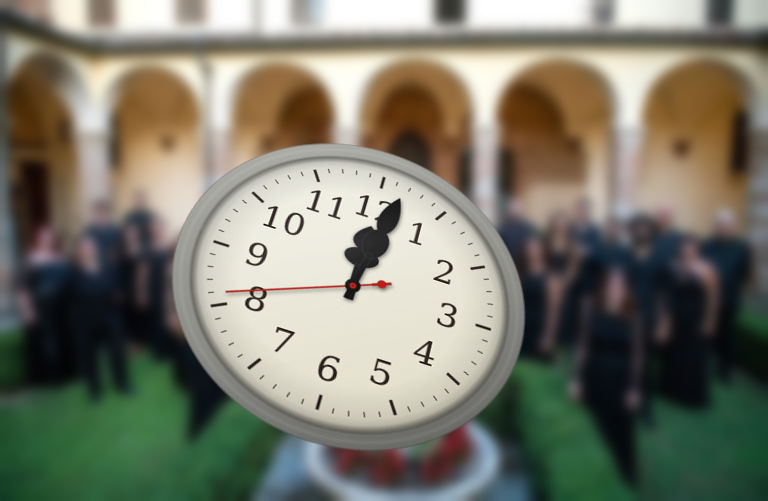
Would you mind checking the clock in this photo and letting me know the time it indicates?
12:01:41
